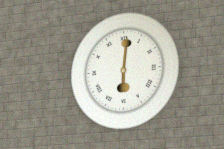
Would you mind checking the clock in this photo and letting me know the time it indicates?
6:01
